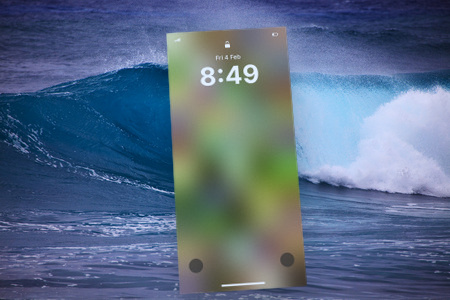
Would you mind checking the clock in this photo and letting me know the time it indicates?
8:49
